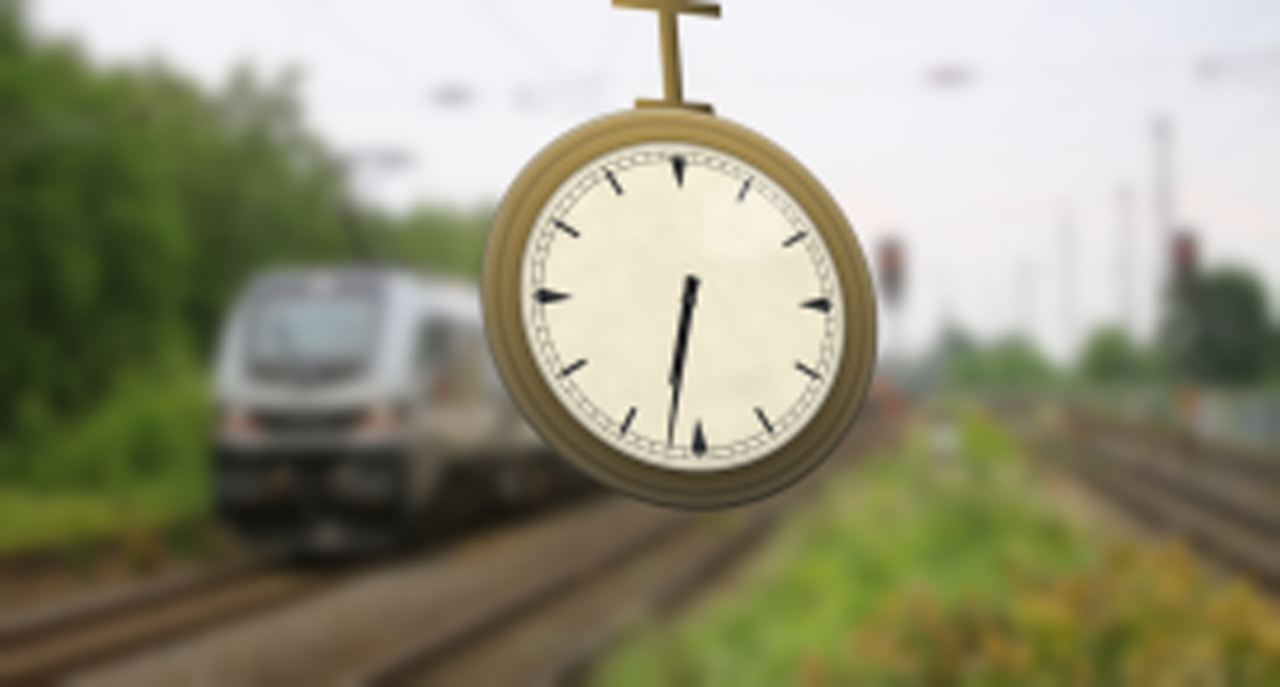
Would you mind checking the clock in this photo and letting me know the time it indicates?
6:32
